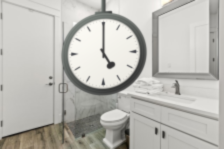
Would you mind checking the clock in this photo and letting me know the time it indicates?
5:00
